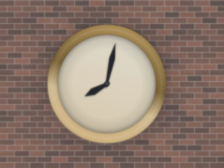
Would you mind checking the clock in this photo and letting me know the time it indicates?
8:02
